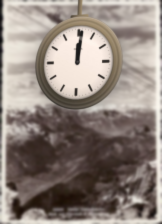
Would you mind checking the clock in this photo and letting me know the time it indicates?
12:01
